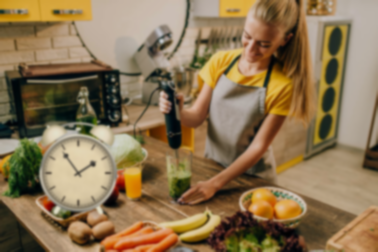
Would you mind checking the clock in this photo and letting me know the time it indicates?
1:54
